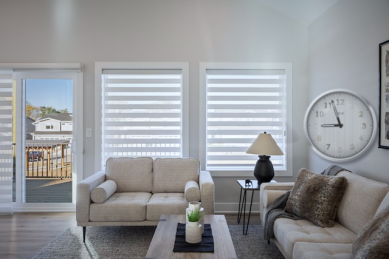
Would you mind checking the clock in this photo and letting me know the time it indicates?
8:57
